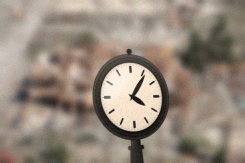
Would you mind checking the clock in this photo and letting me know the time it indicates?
4:06
